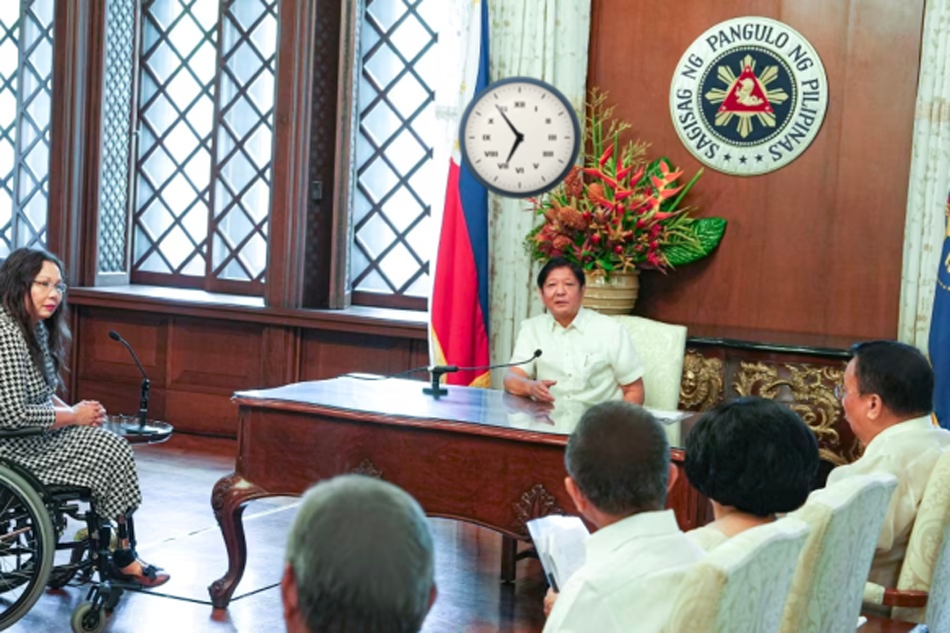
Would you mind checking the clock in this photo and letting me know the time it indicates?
6:54
